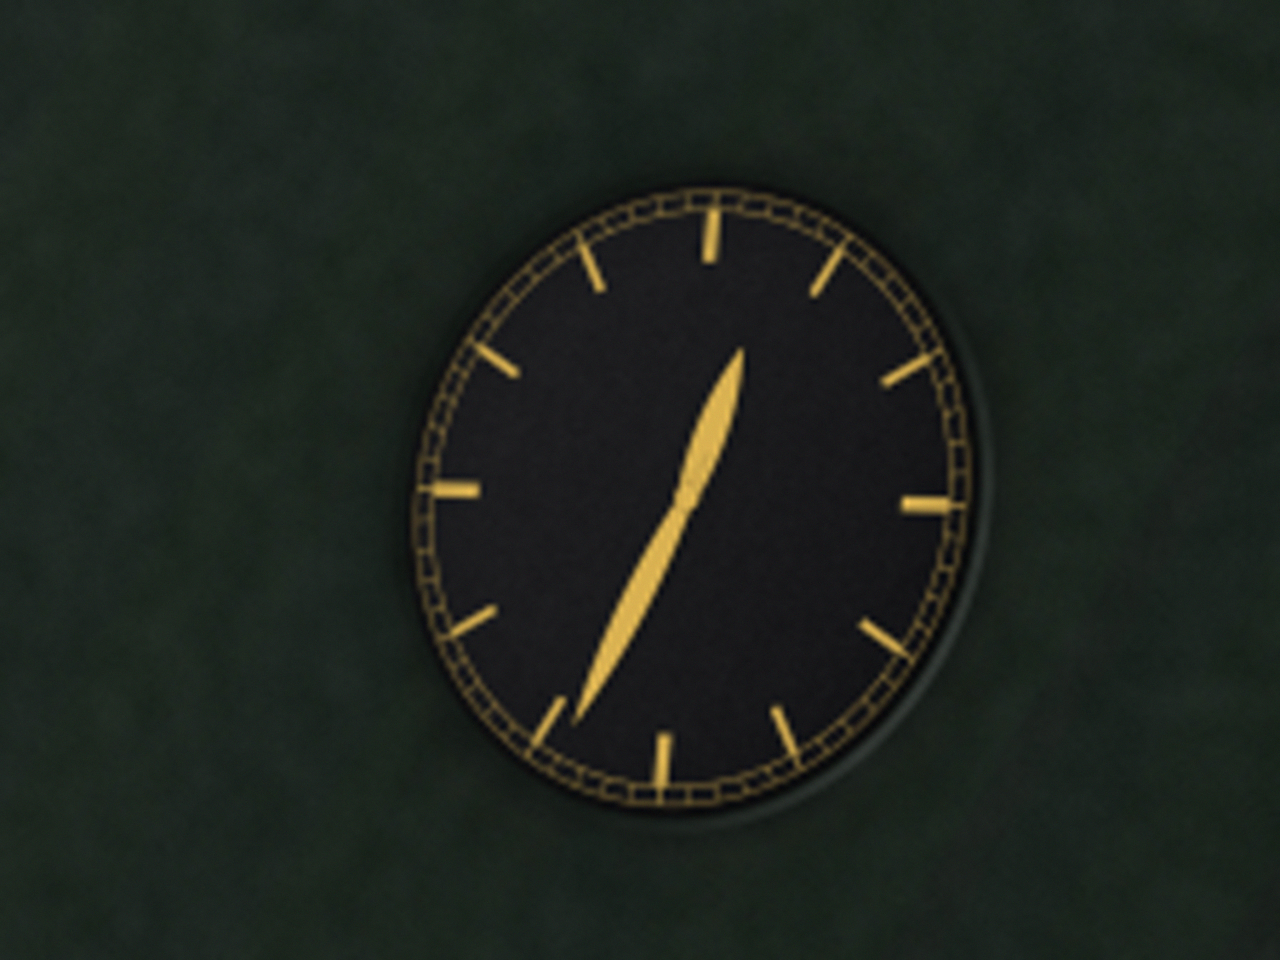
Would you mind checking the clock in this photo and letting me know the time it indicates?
12:34
